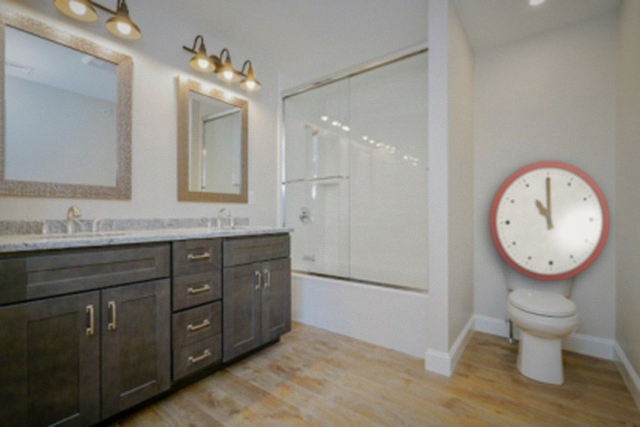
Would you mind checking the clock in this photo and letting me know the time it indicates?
11:00
